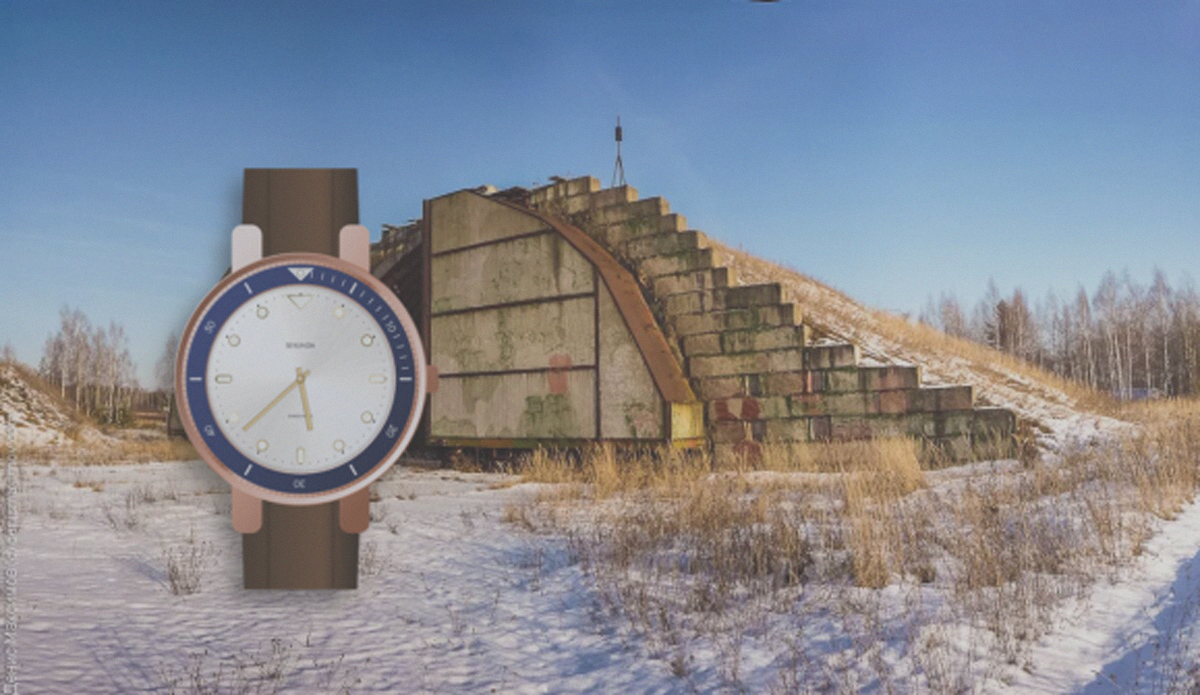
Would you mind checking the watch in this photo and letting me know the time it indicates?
5:38
